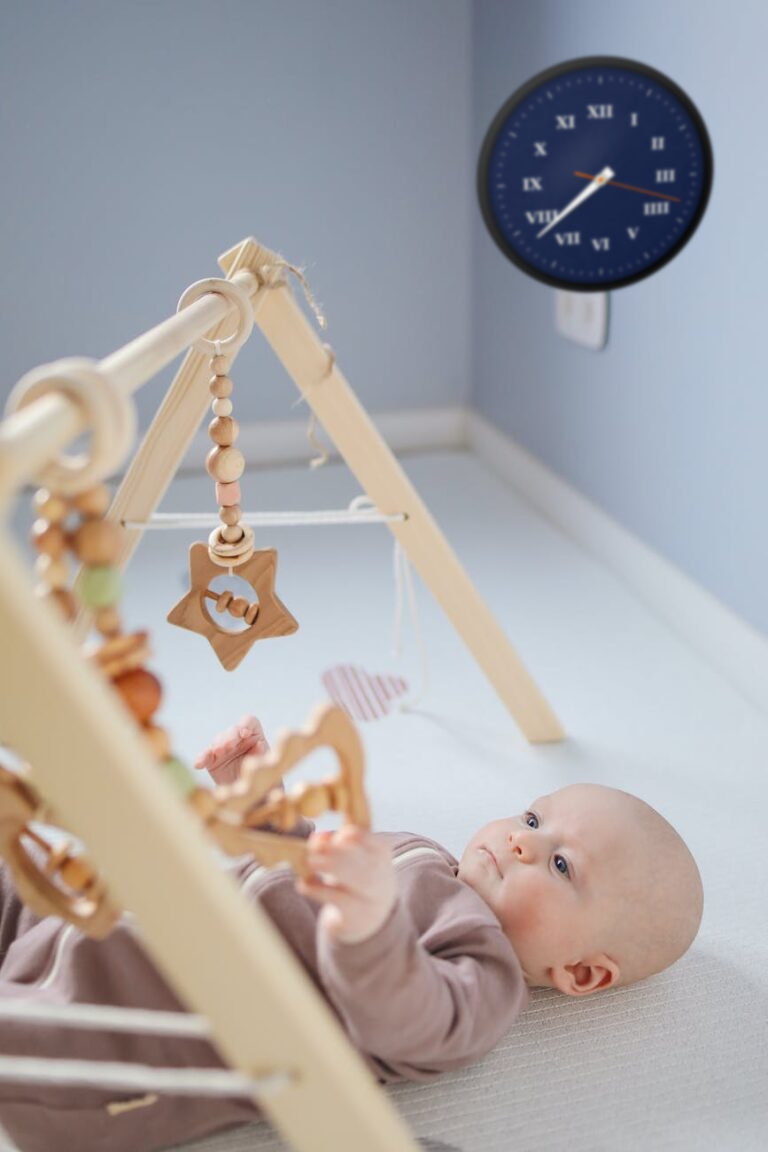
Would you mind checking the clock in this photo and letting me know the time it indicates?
7:38:18
